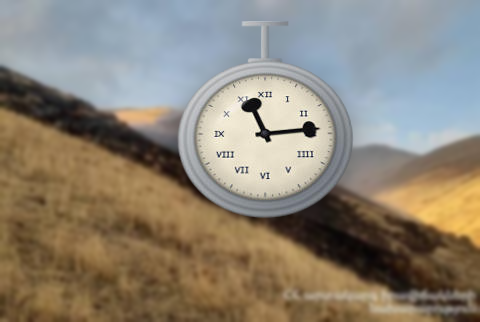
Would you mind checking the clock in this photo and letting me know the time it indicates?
11:14
